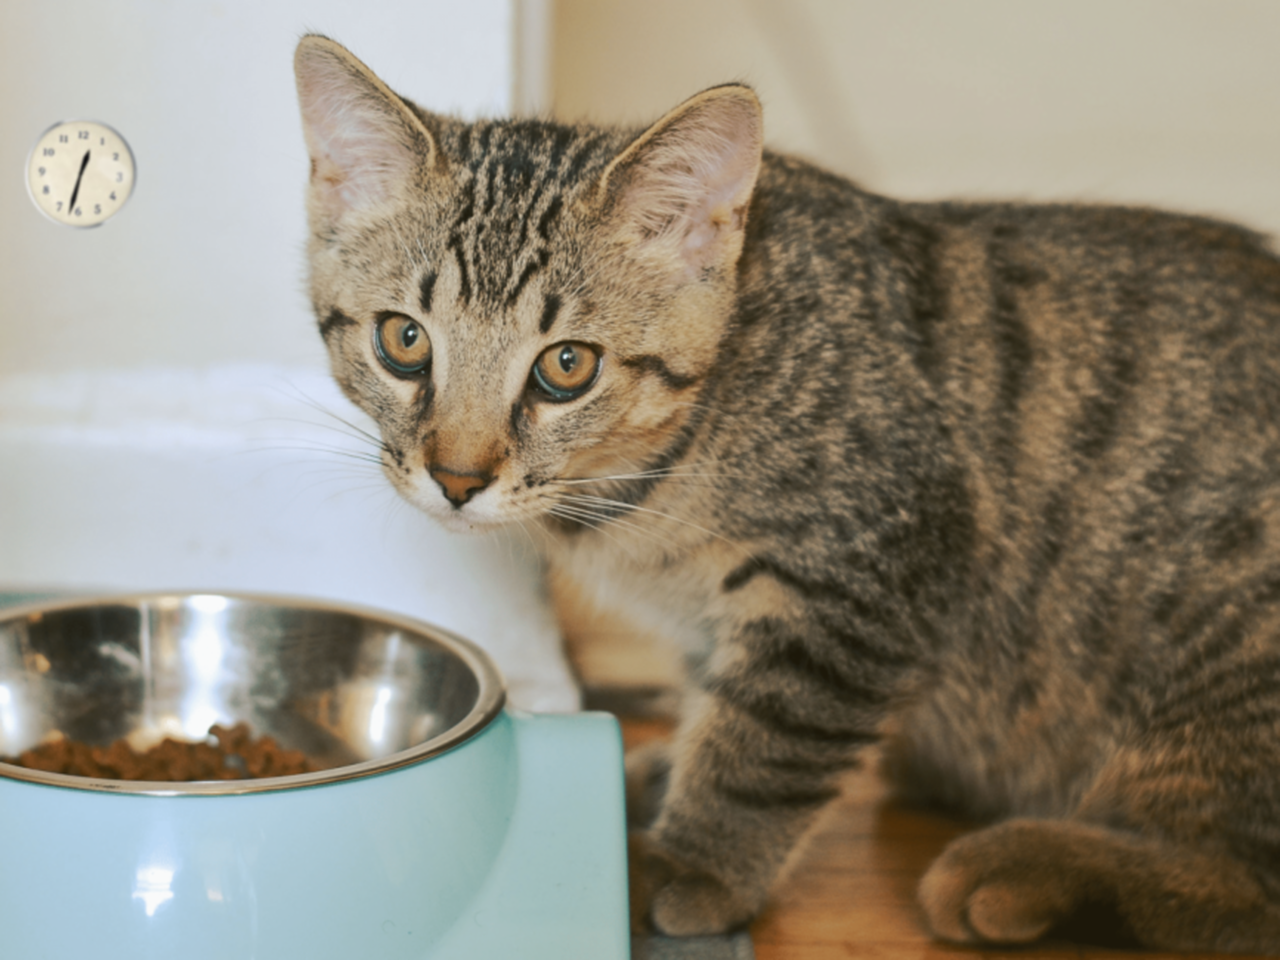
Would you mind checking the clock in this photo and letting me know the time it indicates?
12:32
